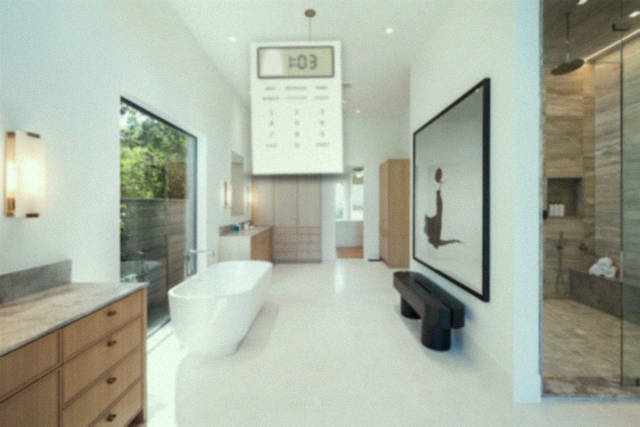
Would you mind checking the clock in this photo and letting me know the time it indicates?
1:03
